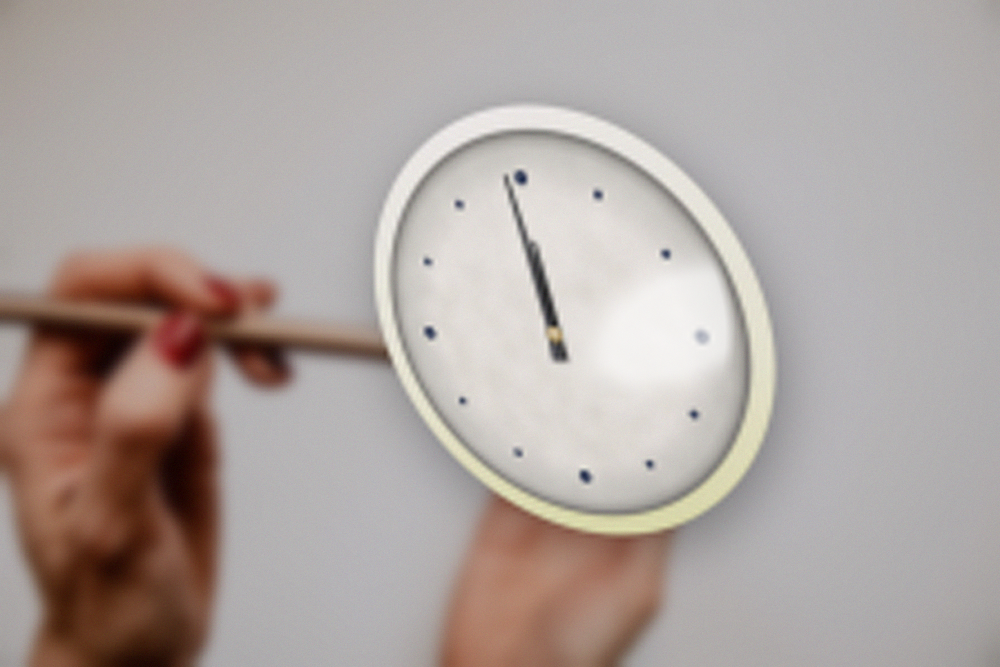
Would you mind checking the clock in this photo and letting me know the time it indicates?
11:59
